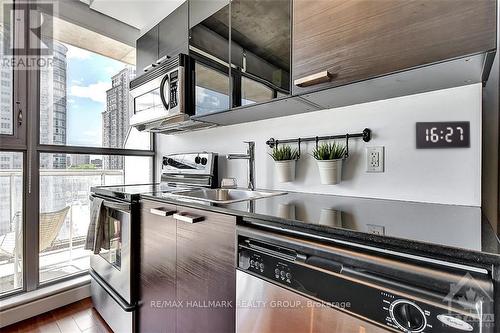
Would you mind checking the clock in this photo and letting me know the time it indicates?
16:27
